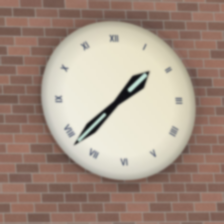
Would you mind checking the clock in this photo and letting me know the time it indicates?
1:38
